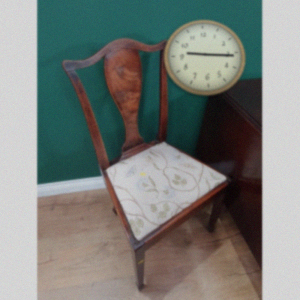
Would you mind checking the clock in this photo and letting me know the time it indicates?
9:16
